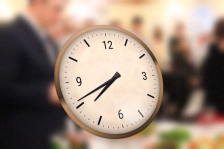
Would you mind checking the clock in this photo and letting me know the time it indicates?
7:41
